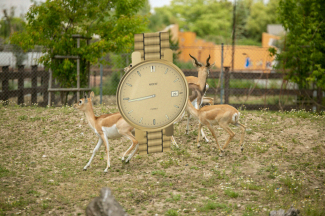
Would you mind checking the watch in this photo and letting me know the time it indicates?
8:44
